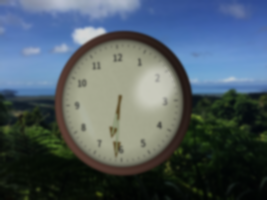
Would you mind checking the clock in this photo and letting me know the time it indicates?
6:31
